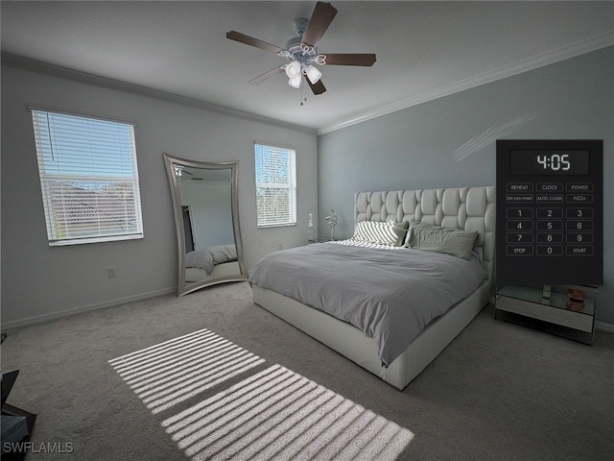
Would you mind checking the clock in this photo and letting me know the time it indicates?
4:05
